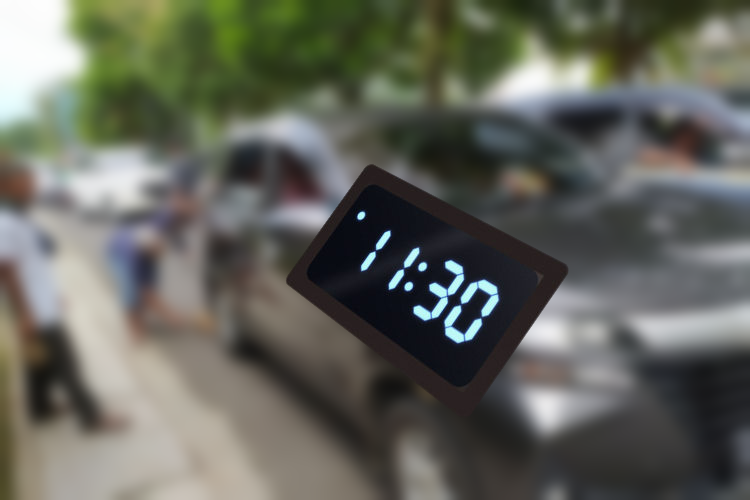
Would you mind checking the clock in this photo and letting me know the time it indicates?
11:30
